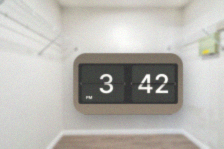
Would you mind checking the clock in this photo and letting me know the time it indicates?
3:42
